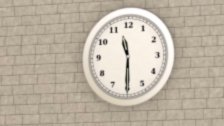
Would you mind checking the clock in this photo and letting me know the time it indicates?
11:30
